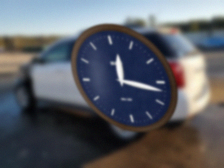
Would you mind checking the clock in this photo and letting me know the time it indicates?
12:17
